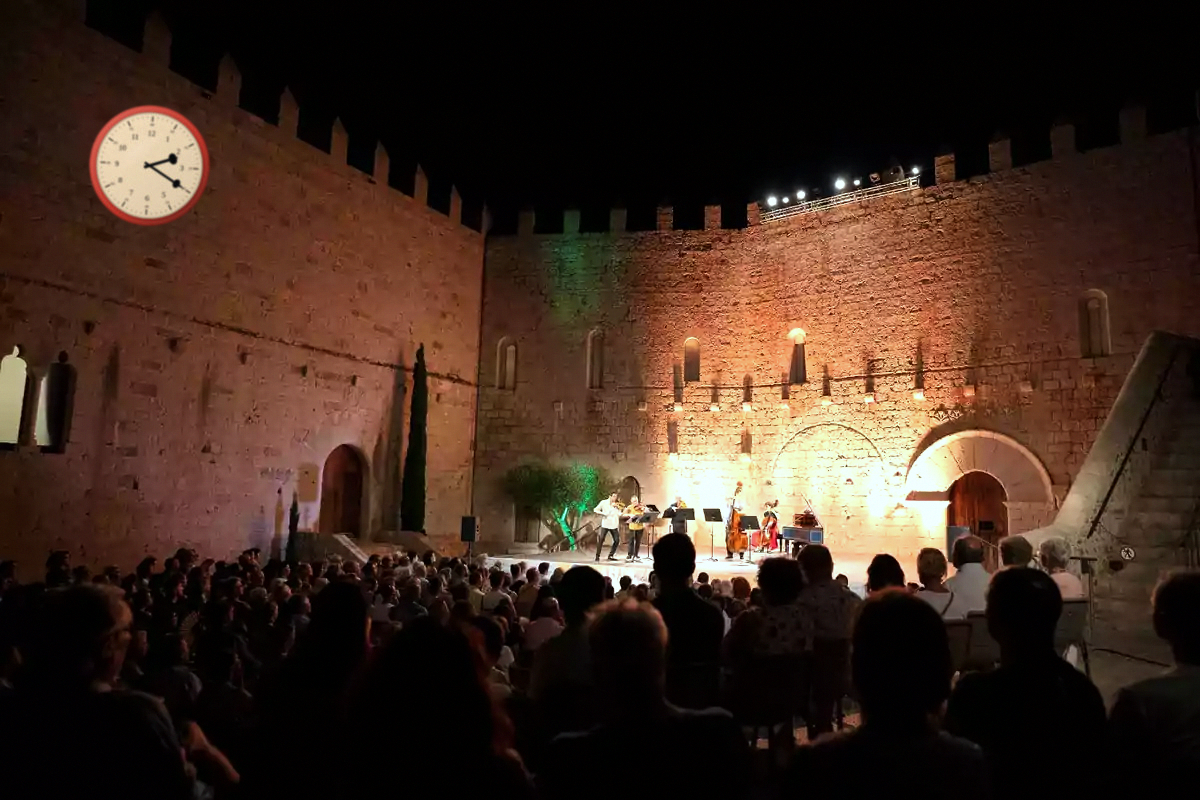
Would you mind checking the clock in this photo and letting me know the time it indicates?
2:20
